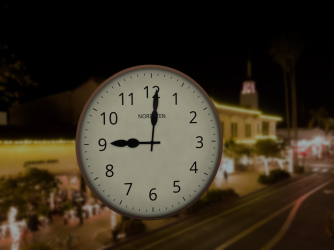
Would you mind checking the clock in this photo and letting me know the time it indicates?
9:01
